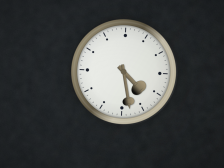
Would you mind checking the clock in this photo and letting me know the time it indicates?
4:28
